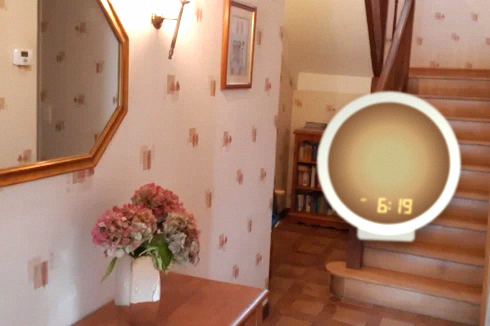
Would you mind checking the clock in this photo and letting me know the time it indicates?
6:19
